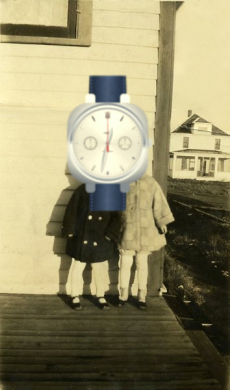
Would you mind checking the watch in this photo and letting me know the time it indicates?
12:32
